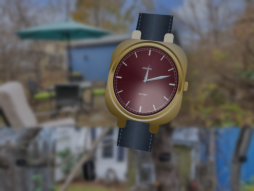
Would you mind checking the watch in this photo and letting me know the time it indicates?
12:12
